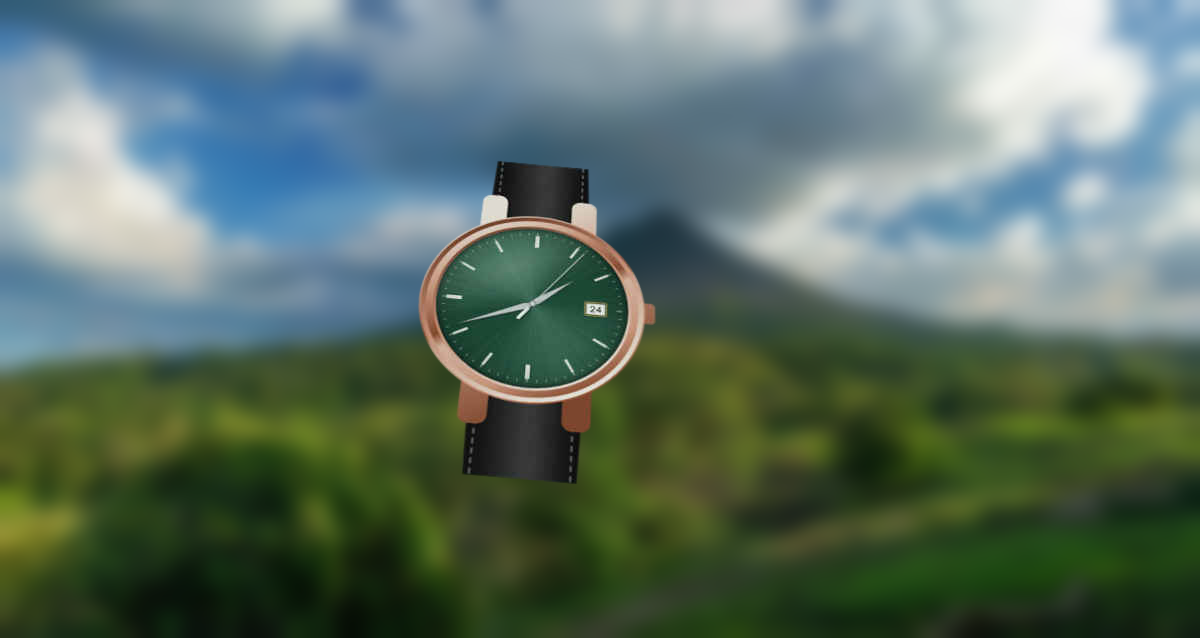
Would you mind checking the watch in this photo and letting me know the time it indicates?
1:41:06
